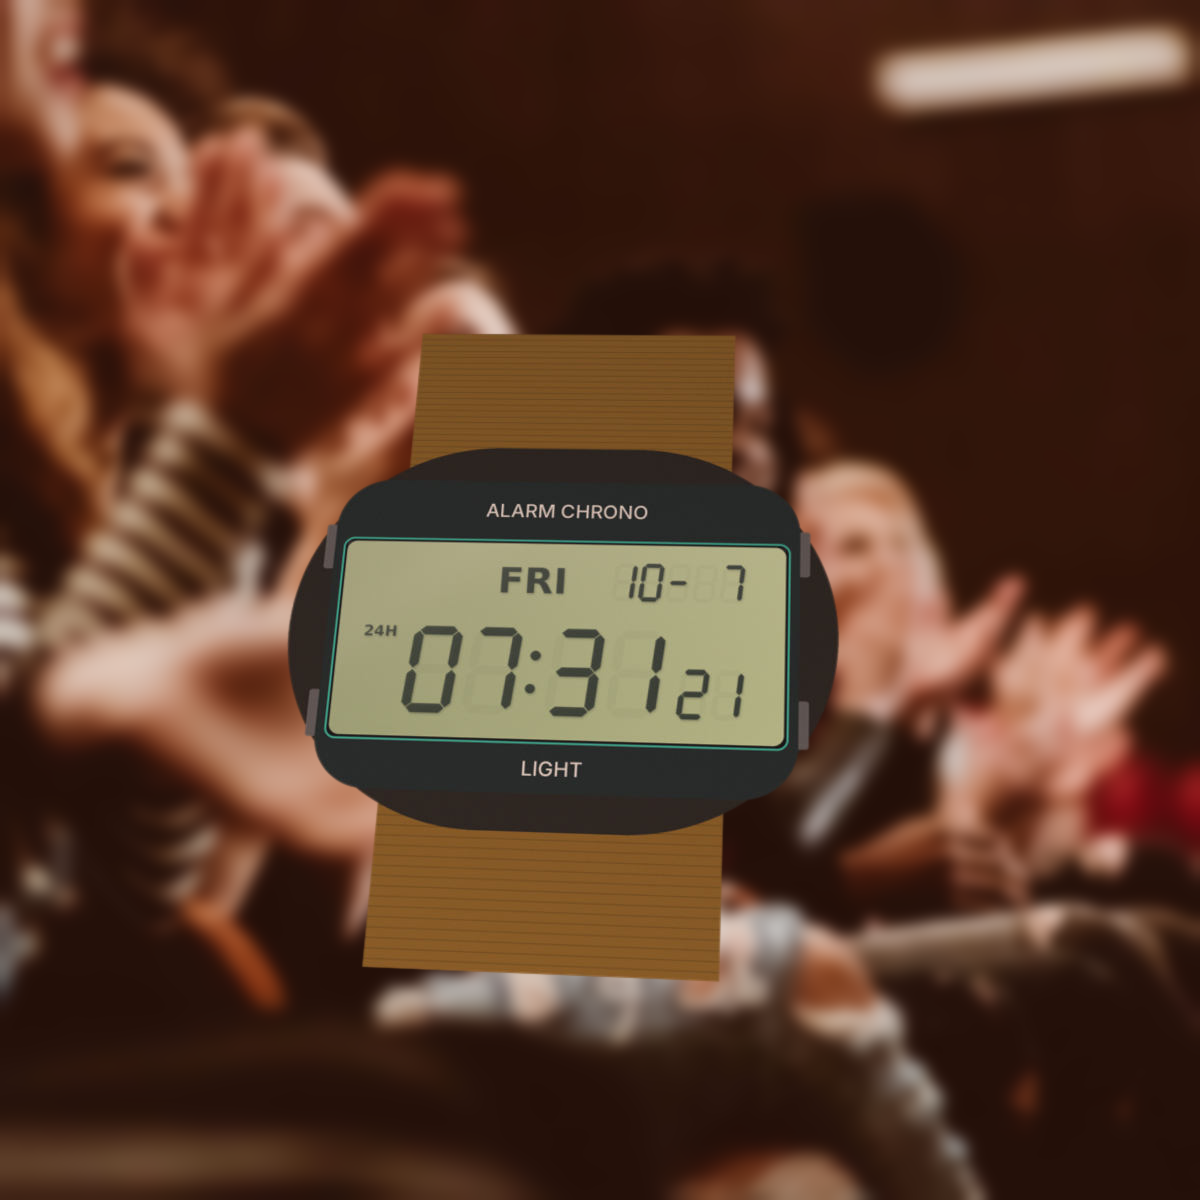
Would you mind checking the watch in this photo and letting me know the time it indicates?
7:31:21
